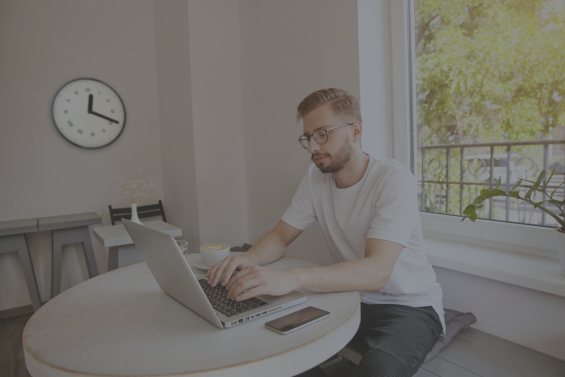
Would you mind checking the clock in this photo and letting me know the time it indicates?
12:19
